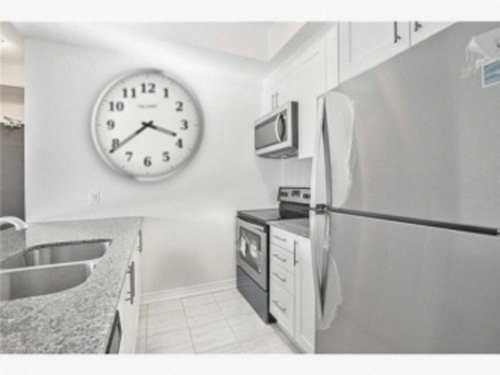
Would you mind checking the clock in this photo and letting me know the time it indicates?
3:39
